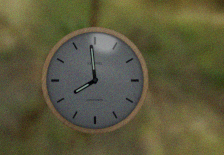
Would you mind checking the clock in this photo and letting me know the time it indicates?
7:59
